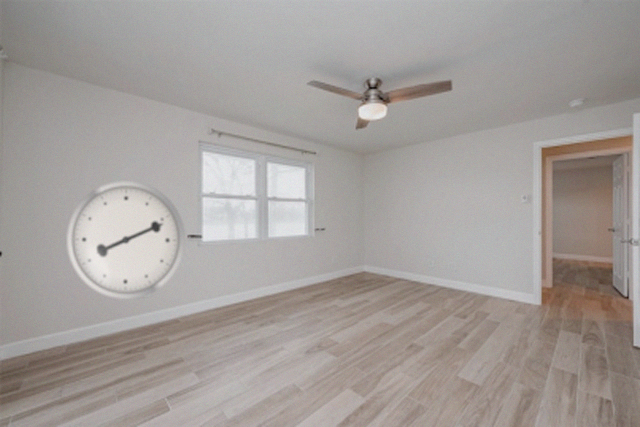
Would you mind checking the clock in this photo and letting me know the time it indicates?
8:11
